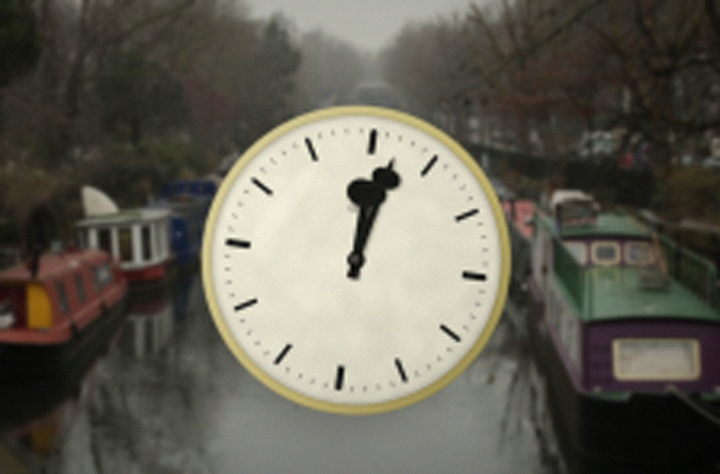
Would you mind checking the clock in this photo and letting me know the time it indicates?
12:02
